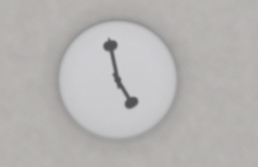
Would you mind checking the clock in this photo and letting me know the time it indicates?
4:58
